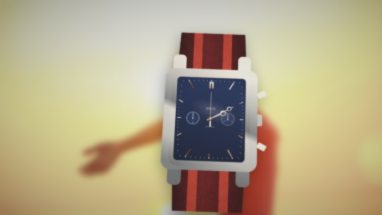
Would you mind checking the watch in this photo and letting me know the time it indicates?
2:10
